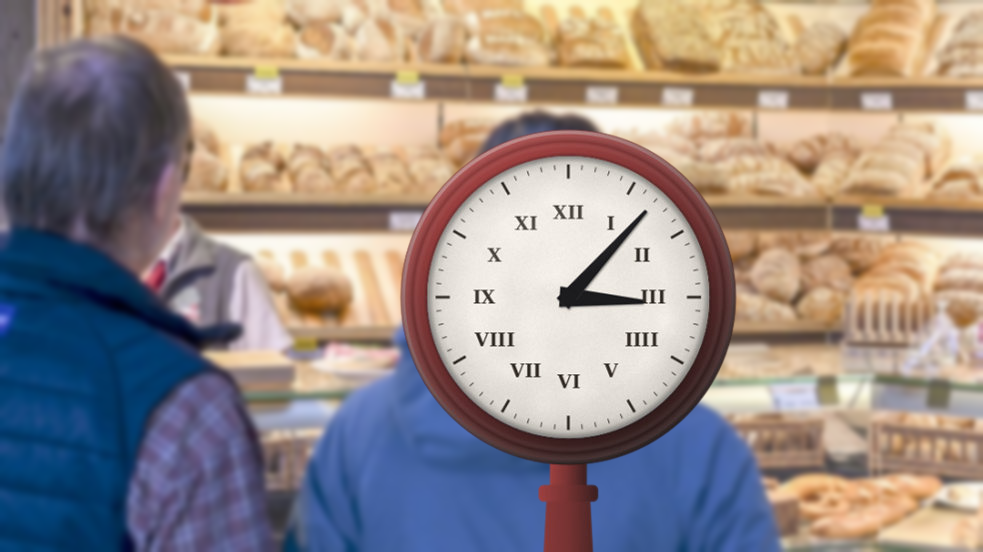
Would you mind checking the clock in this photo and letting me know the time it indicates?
3:07
